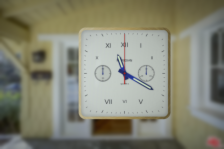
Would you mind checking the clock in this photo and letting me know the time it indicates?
11:20
